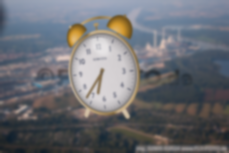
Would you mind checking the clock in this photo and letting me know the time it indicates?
6:37
